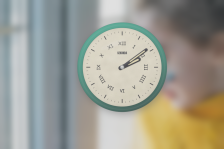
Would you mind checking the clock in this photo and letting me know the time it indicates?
2:09
